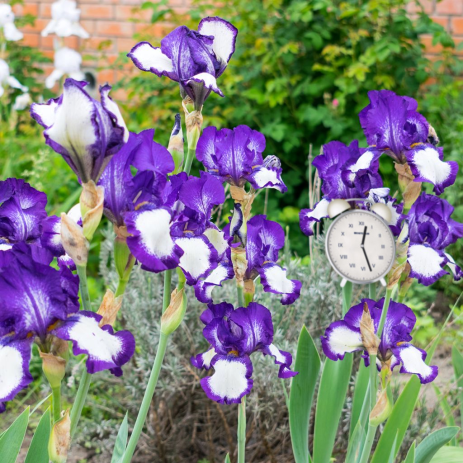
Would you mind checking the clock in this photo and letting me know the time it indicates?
12:27
